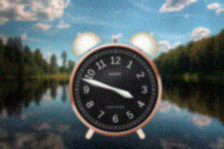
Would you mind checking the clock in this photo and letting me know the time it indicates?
3:48
